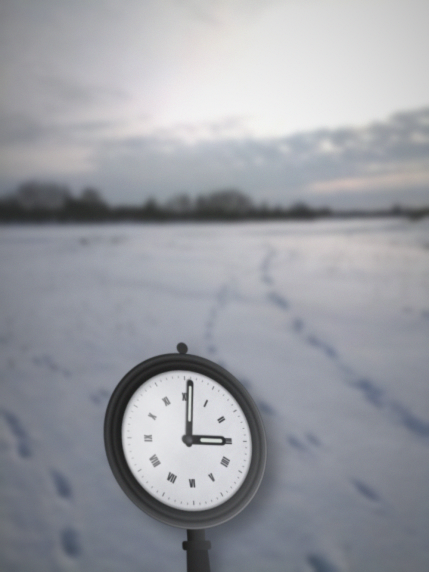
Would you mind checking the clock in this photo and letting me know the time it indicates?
3:01
